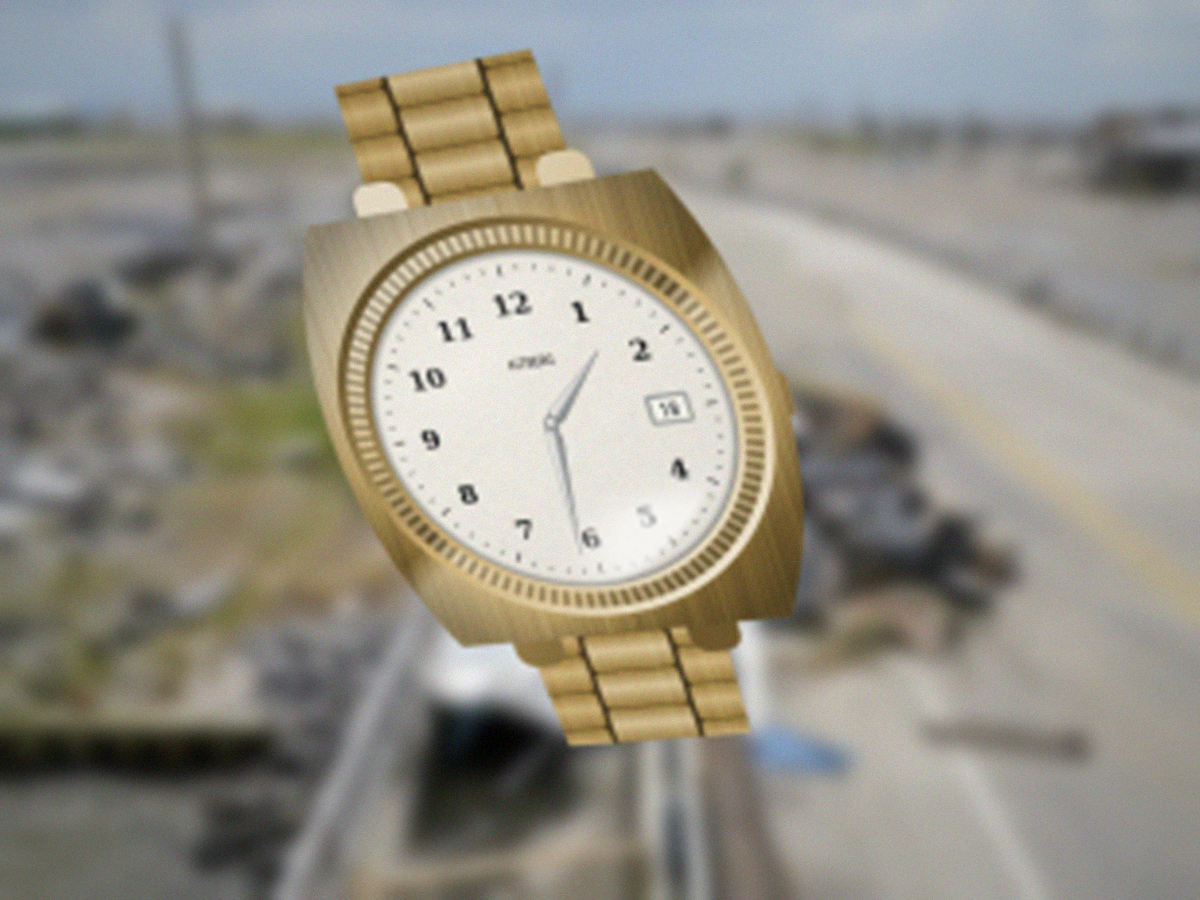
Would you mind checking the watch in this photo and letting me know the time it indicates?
1:31
